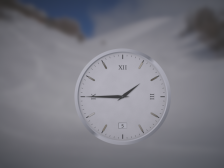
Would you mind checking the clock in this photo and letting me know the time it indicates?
1:45
